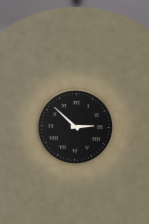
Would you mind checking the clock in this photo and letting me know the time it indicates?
2:52
